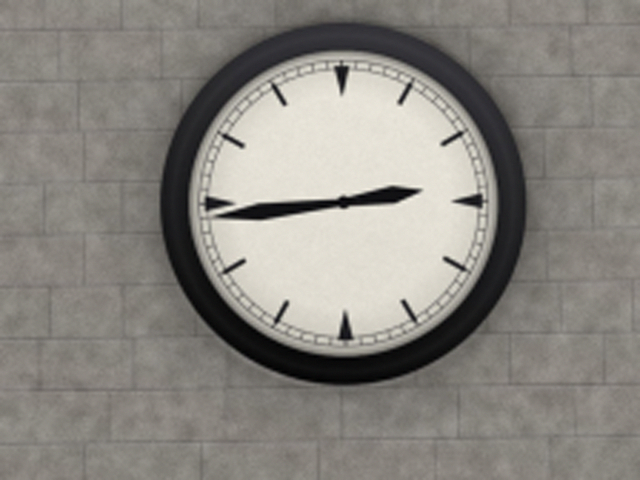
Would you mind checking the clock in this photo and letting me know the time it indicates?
2:44
